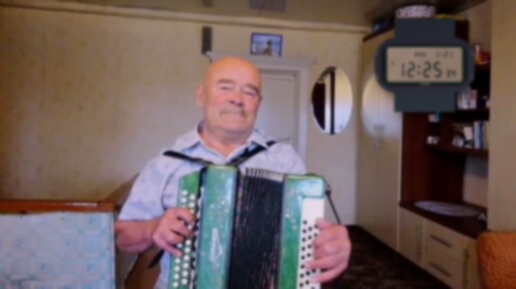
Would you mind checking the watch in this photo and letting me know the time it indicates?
12:25
